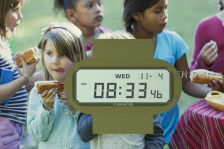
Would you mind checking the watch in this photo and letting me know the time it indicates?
8:33:46
